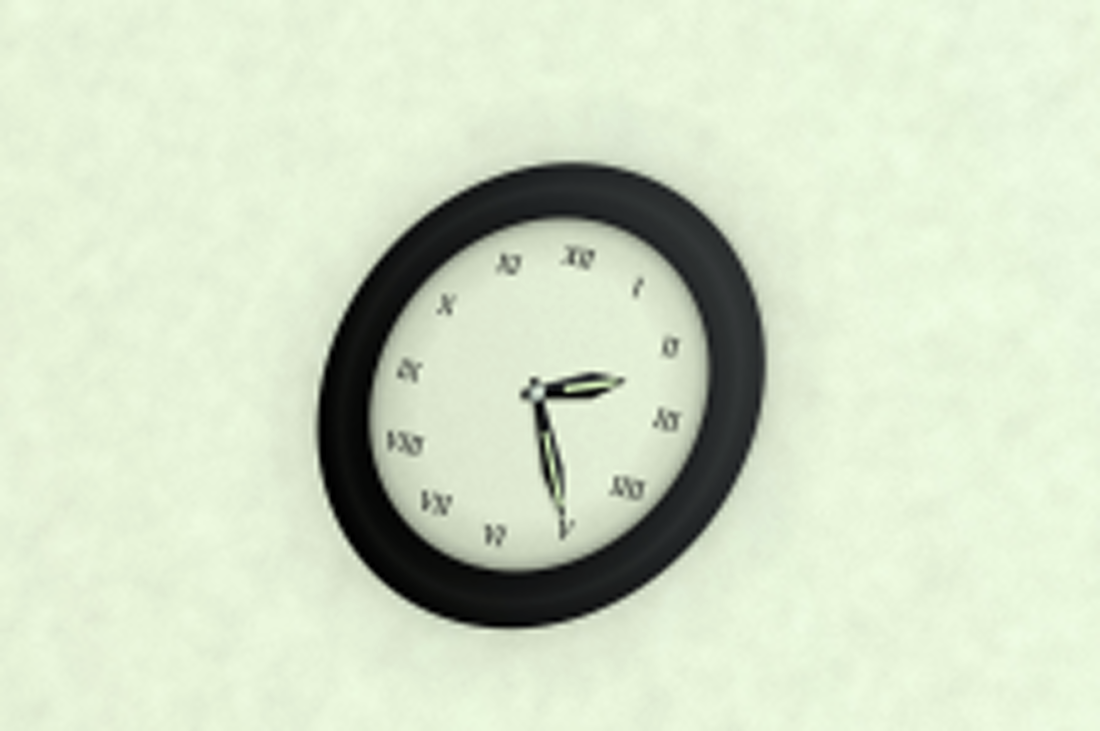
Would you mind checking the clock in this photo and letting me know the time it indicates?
2:25
